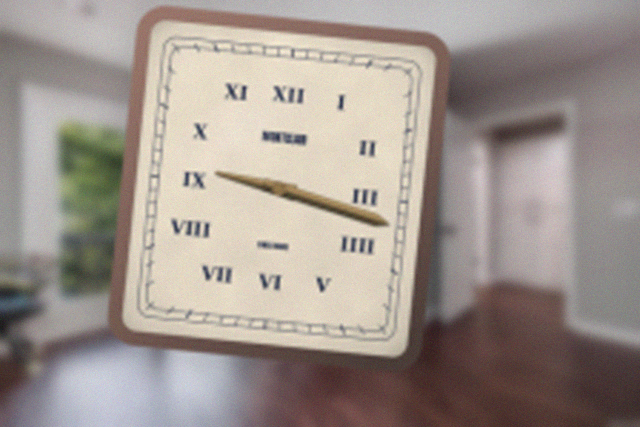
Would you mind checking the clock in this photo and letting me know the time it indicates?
9:17
